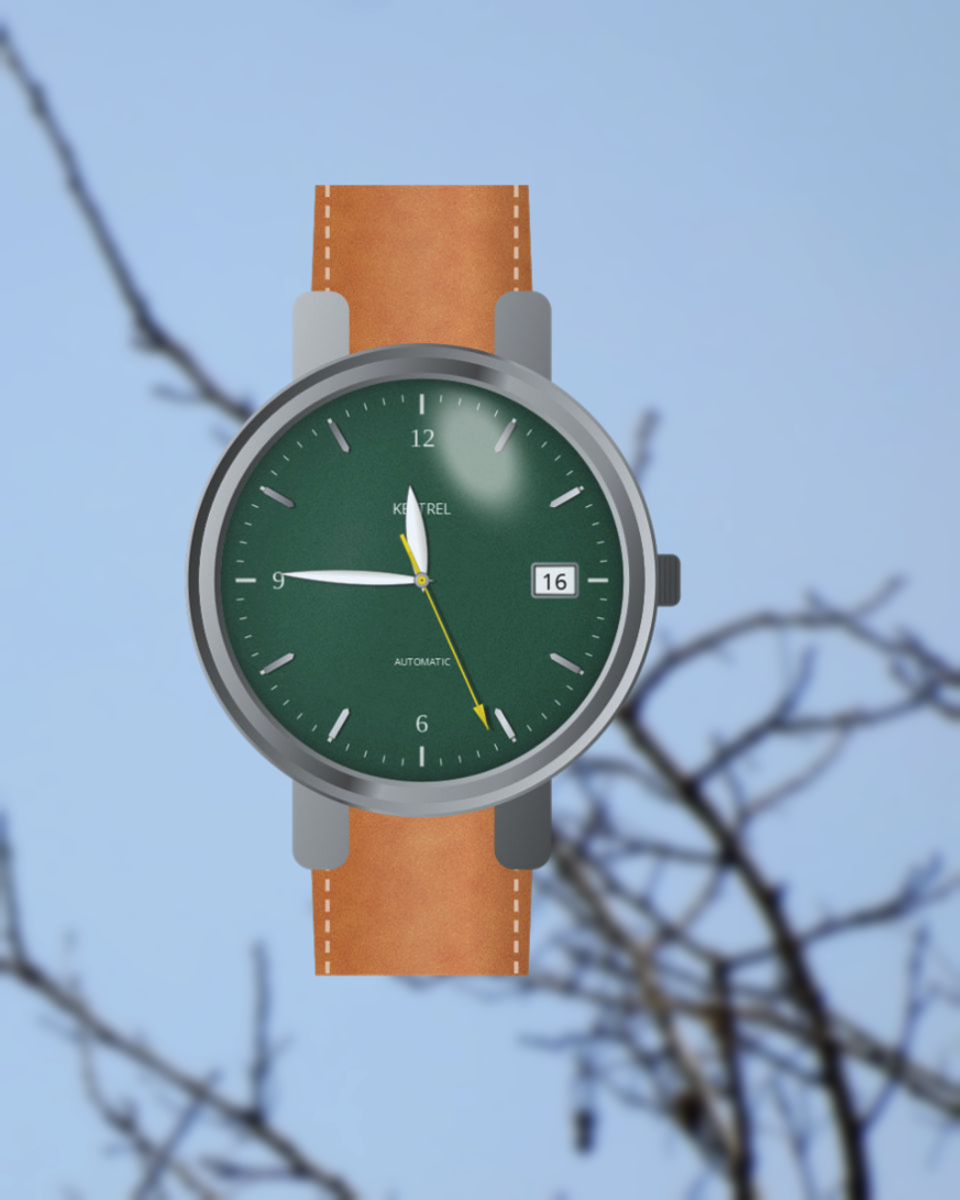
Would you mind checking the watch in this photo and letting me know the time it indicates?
11:45:26
